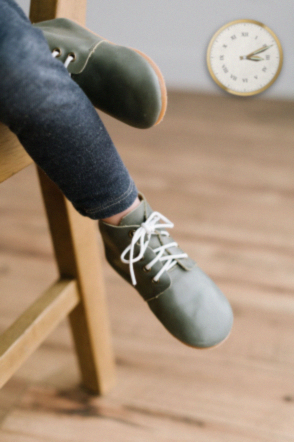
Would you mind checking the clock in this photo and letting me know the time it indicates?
3:11
